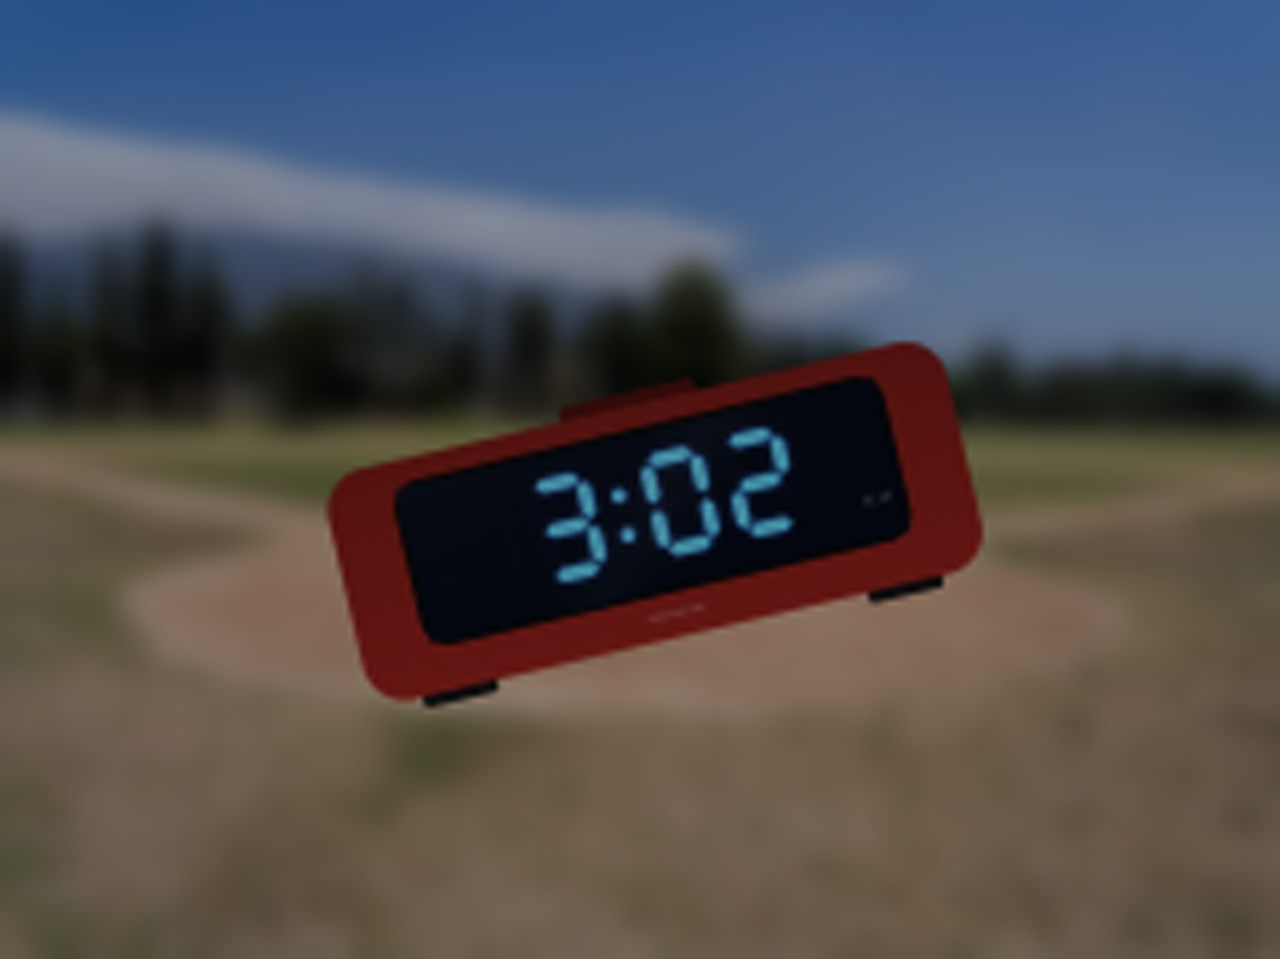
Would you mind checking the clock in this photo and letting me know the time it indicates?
3:02
